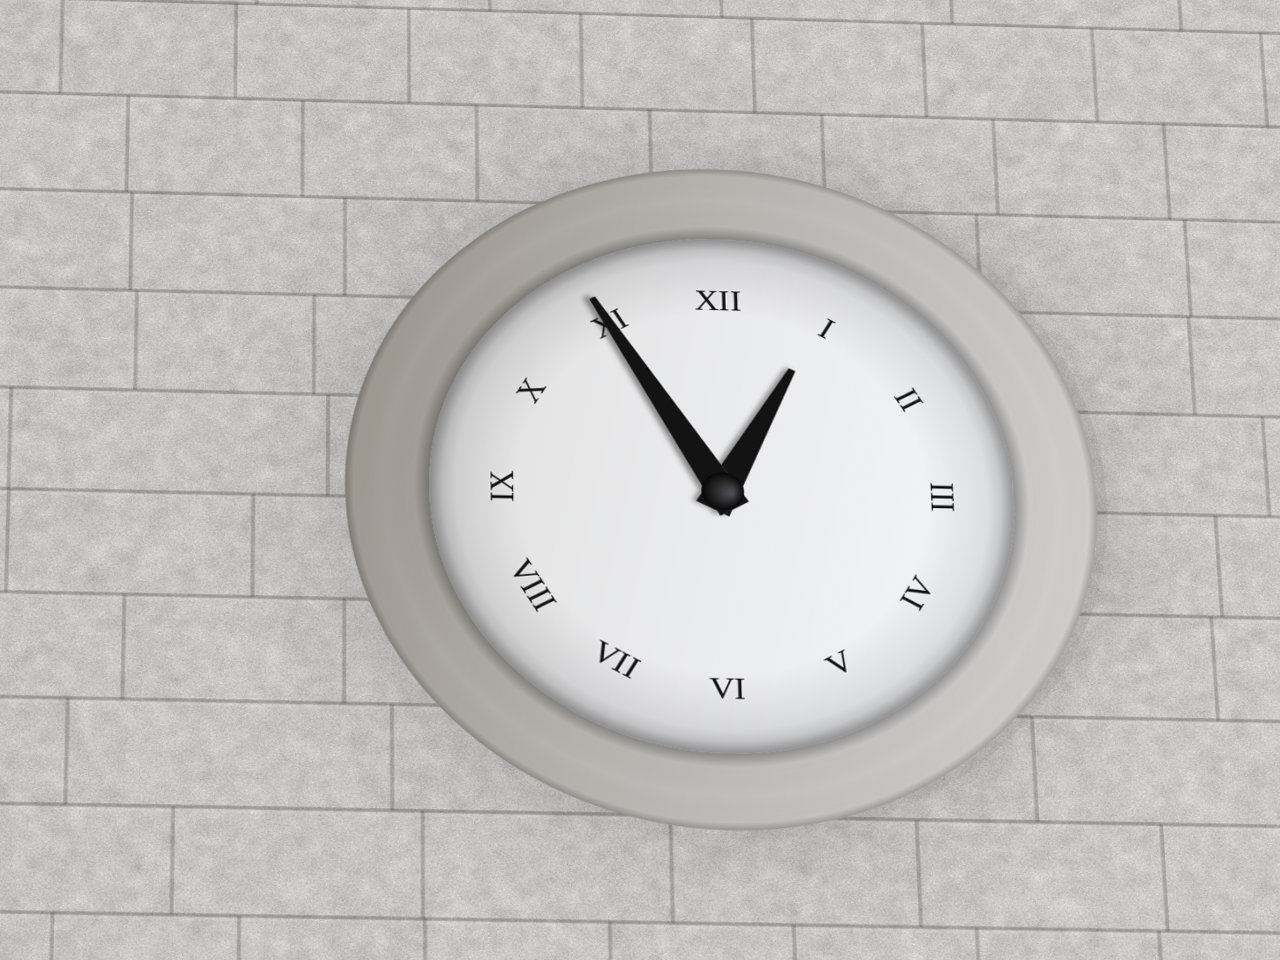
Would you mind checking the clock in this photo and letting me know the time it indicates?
12:55
